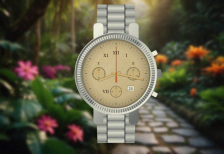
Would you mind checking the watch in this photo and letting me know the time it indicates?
8:17
